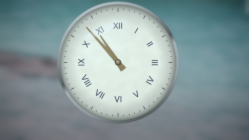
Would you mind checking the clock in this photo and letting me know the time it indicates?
10:53
